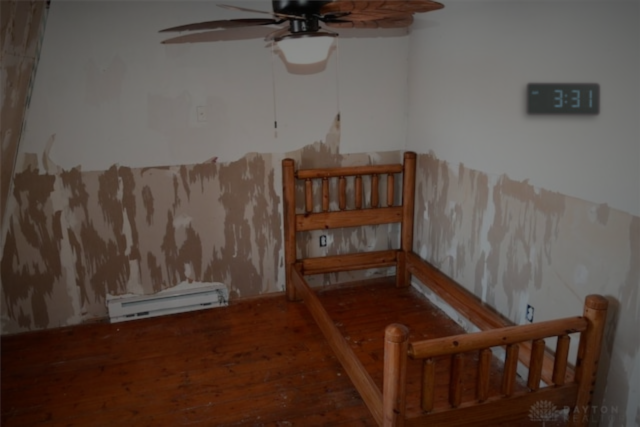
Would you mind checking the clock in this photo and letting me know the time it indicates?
3:31
